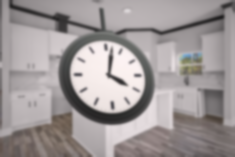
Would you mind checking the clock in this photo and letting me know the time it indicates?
4:02
